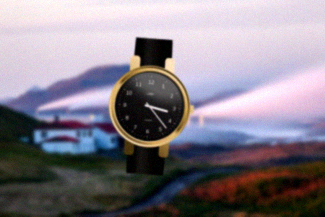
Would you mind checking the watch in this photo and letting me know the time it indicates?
3:23
